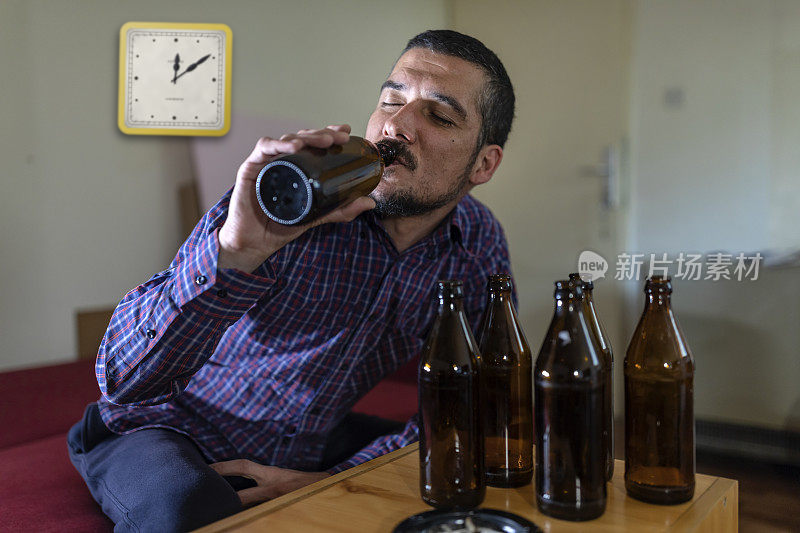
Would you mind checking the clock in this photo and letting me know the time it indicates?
12:09
